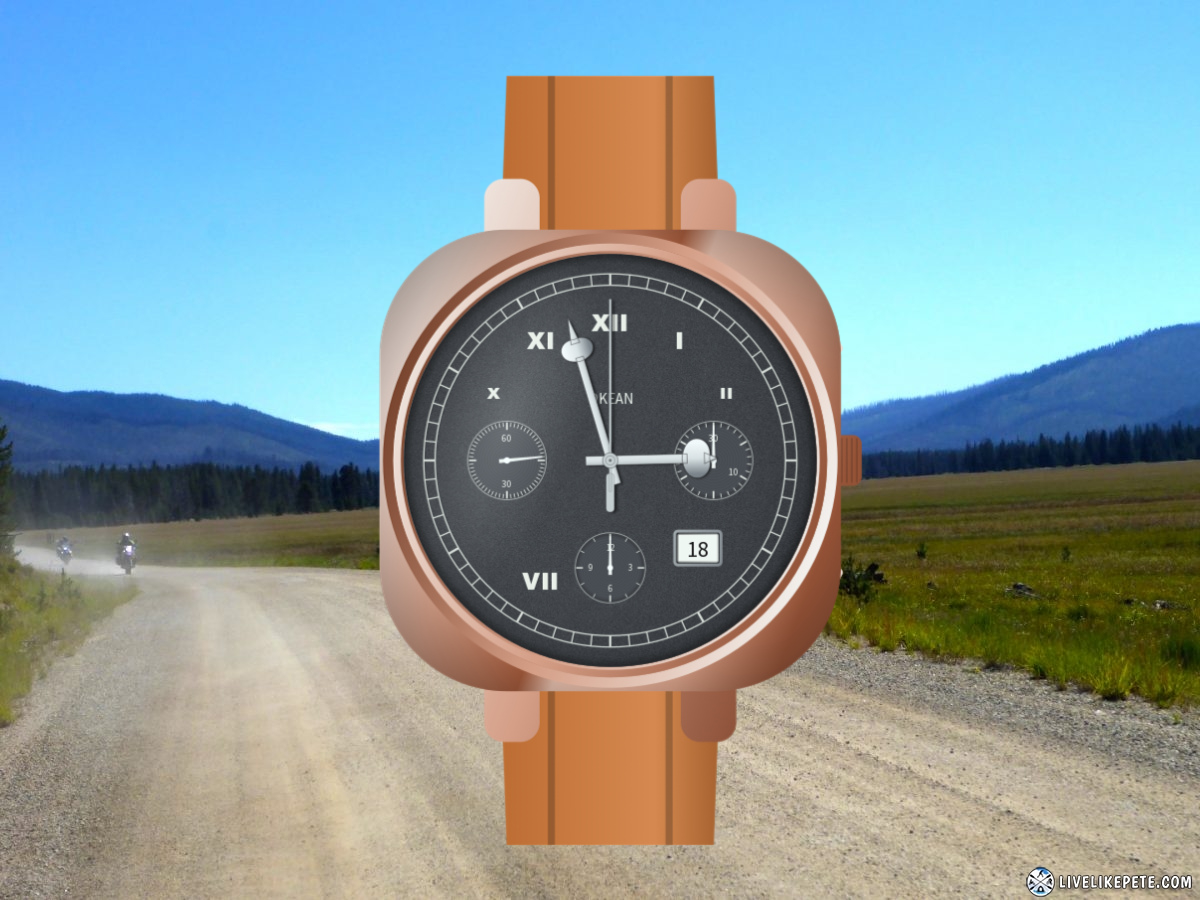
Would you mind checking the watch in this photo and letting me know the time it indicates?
2:57:14
